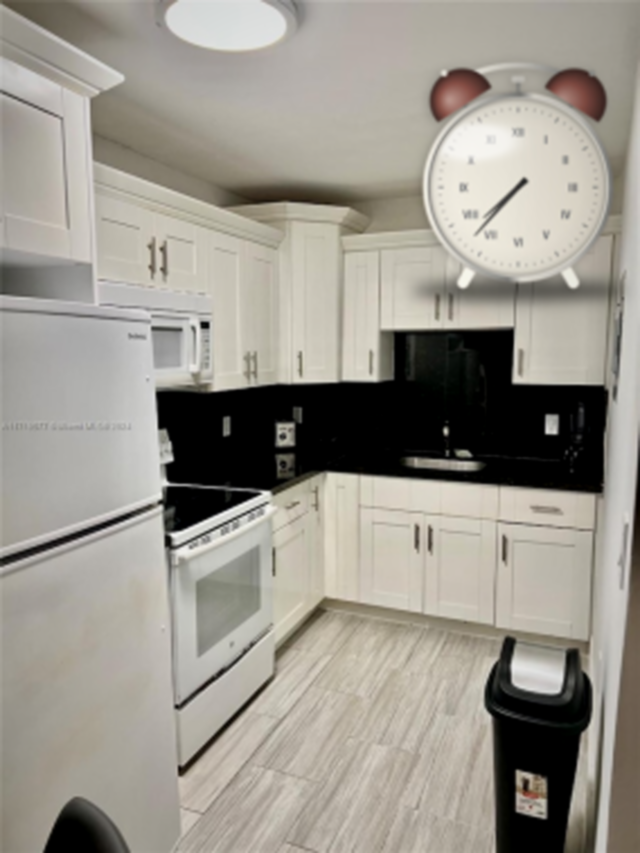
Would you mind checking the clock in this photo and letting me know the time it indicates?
7:37
